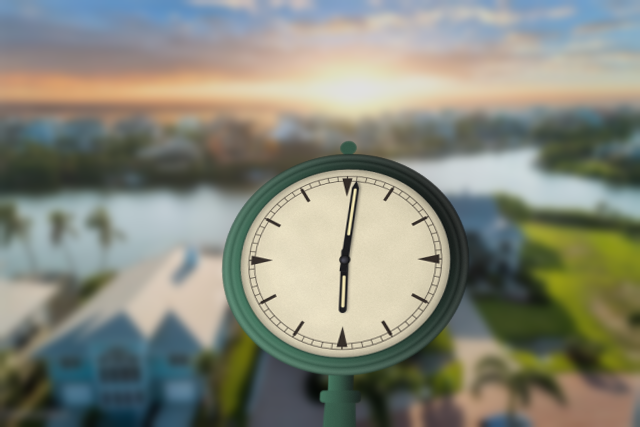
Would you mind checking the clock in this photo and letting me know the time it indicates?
6:01
